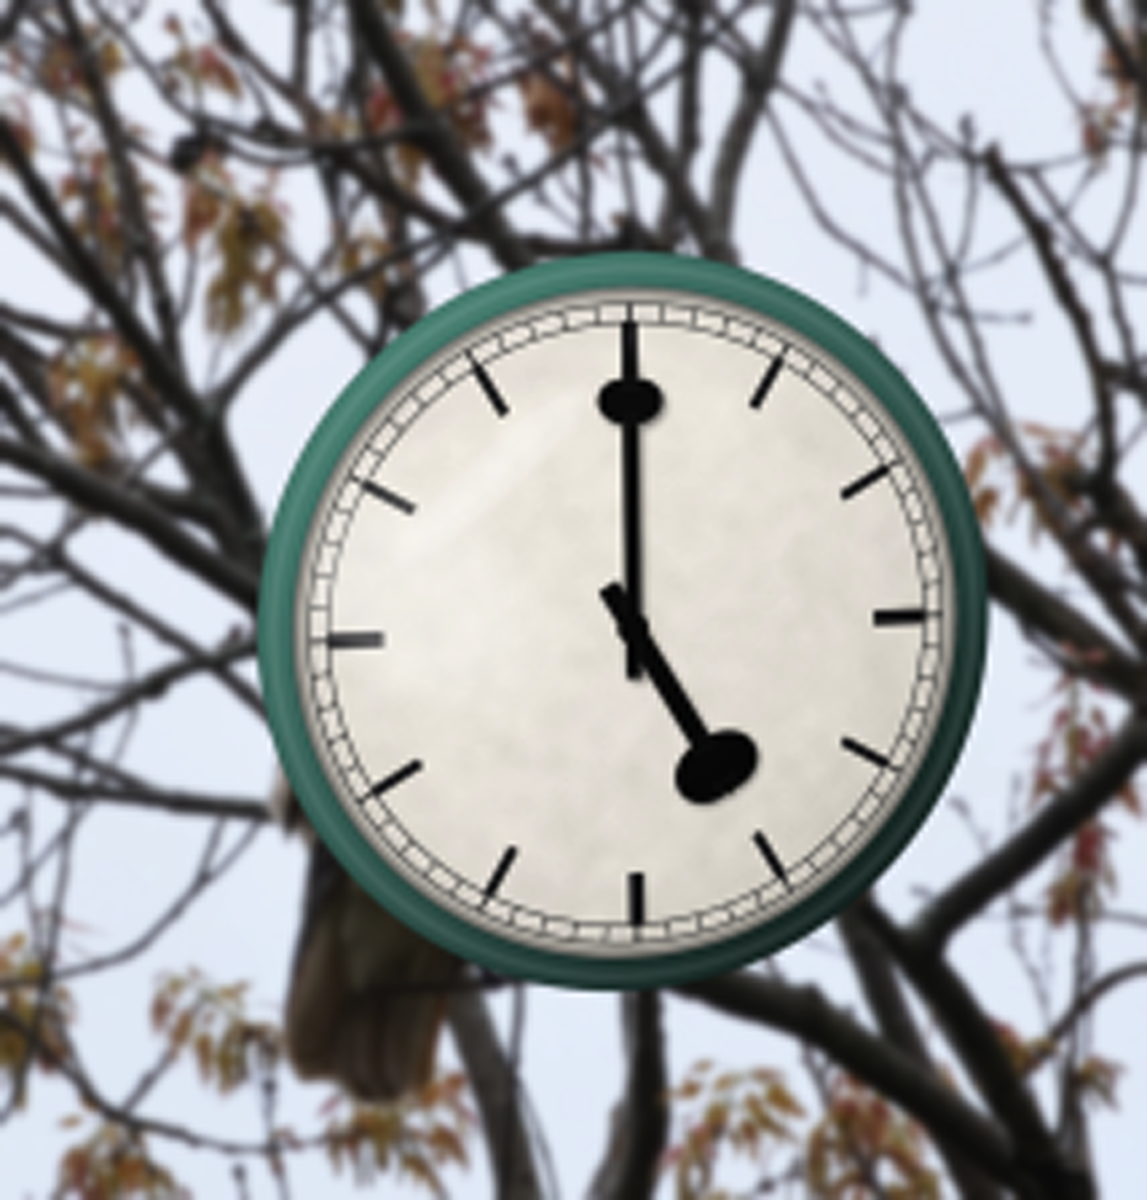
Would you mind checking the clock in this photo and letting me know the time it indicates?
5:00
